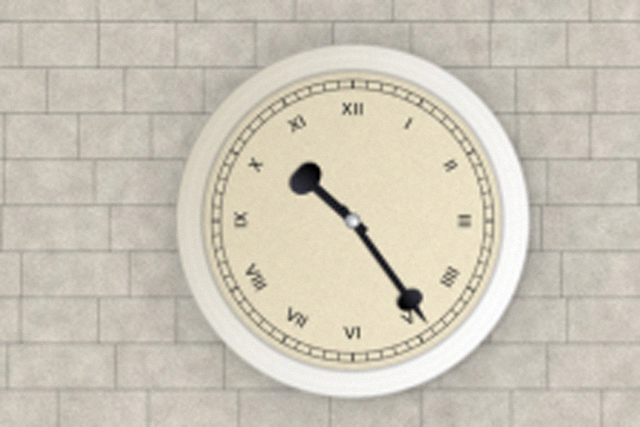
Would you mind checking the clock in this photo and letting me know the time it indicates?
10:24
